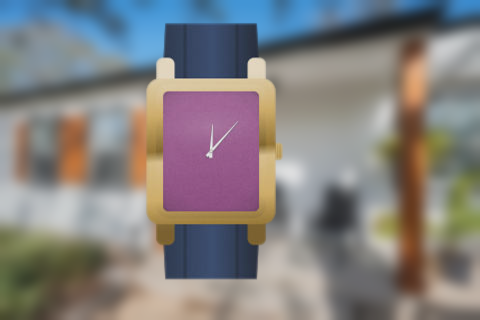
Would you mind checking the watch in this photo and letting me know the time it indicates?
12:07
